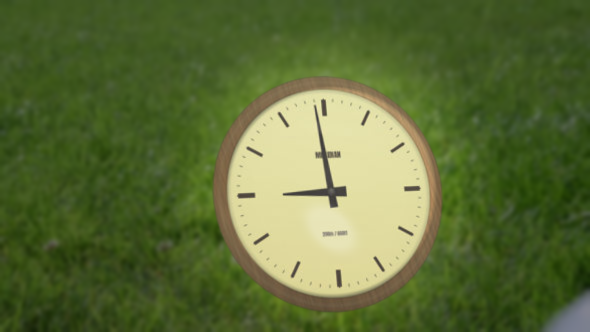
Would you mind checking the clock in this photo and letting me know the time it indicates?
8:59
